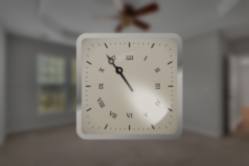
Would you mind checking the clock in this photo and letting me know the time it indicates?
10:54
